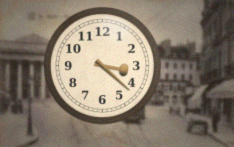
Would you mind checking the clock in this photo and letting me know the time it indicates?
3:22
